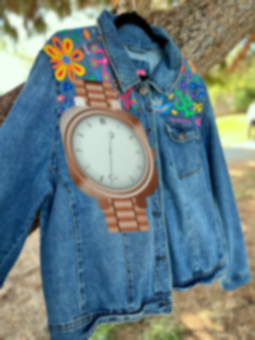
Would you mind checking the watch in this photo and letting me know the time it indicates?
12:32
